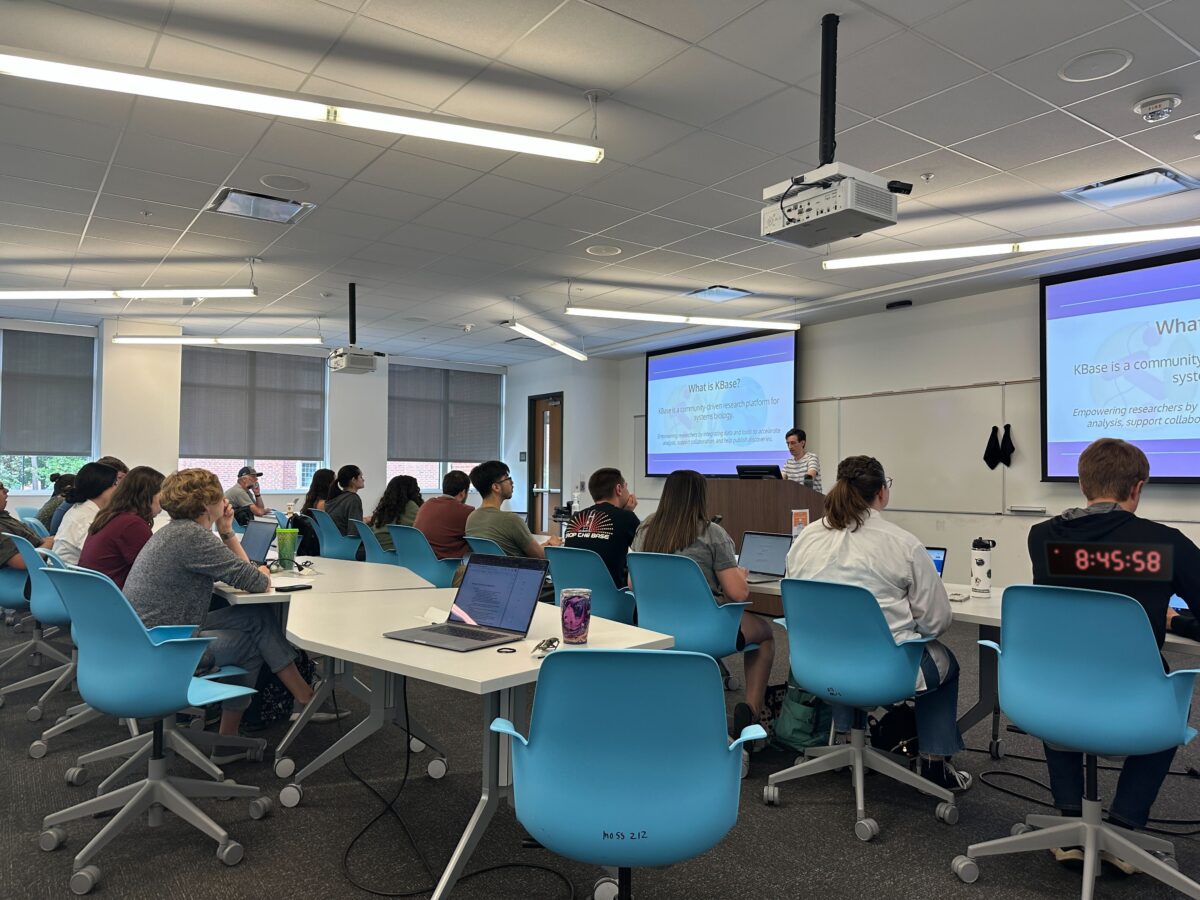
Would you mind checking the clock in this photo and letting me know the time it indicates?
8:45:58
